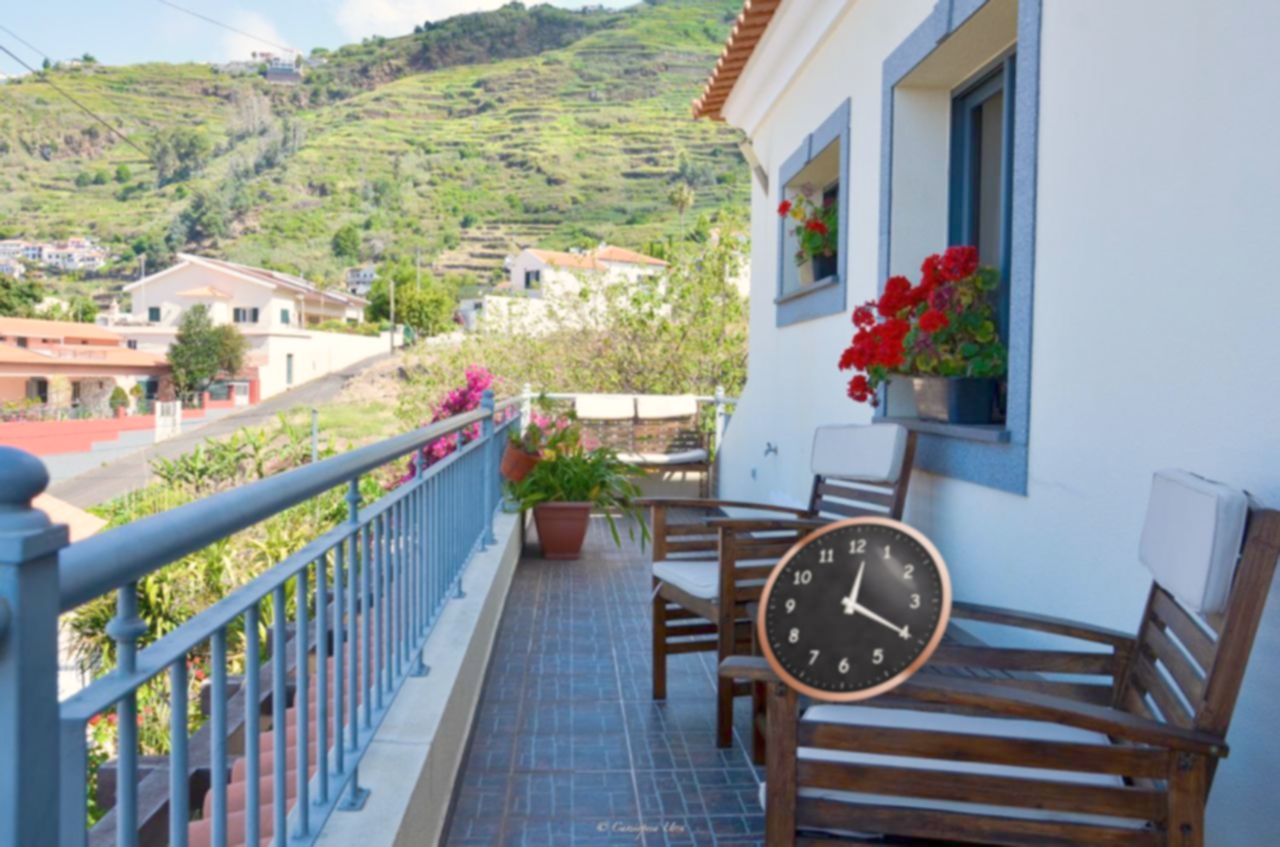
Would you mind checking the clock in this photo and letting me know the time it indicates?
12:20
